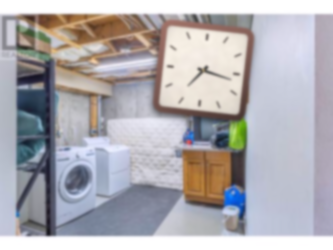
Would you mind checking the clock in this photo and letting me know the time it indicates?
7:17
